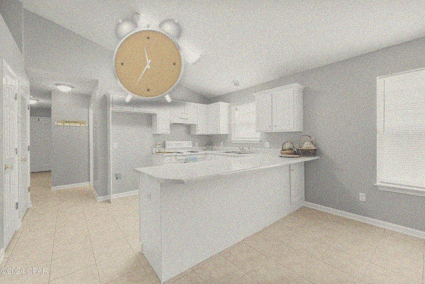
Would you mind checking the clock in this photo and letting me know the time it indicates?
11:35
